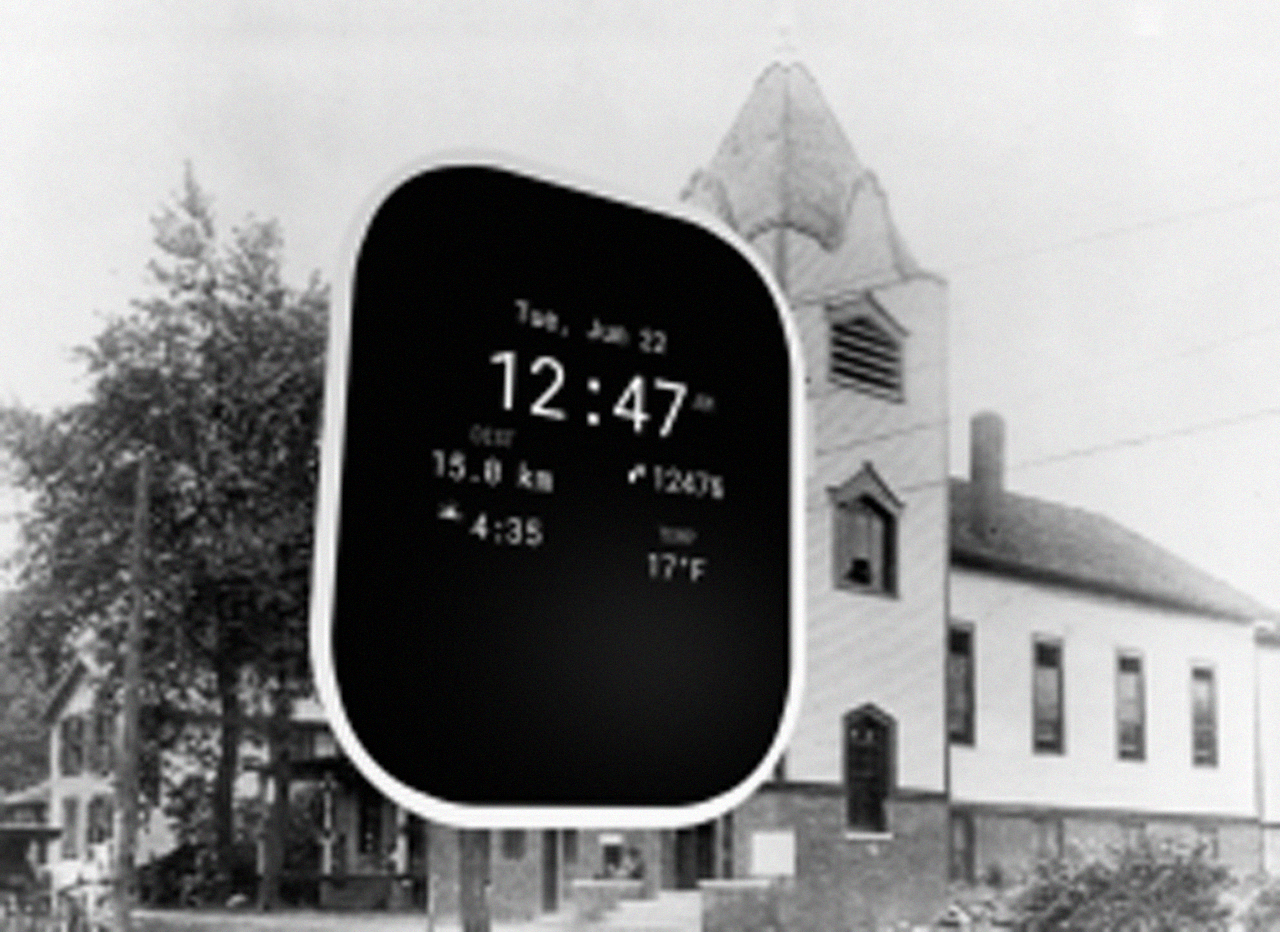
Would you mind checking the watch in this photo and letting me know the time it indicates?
12:47
